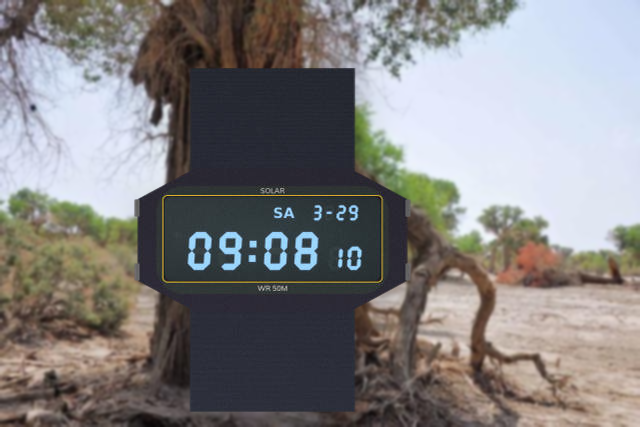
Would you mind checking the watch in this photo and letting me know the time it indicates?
9:08:10
